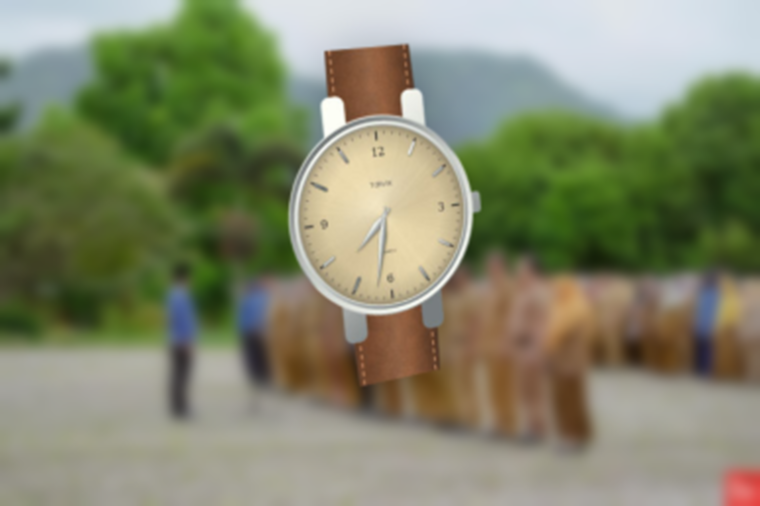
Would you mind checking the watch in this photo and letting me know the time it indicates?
7:32
